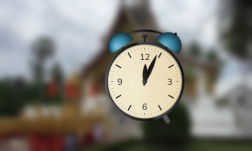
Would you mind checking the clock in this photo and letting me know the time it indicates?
12:04
